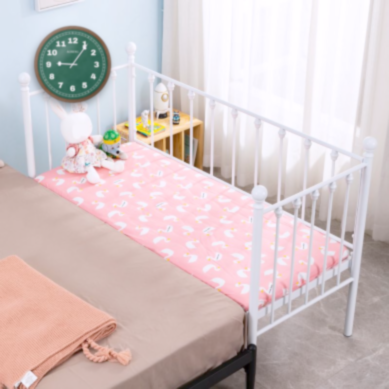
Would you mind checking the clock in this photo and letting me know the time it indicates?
9:06
